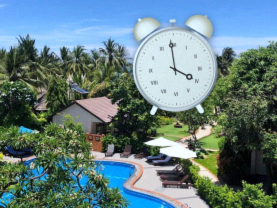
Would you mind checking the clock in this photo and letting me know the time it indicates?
3:59
